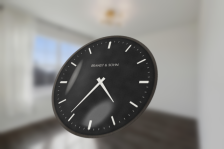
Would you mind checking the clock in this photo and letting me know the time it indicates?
4:36
